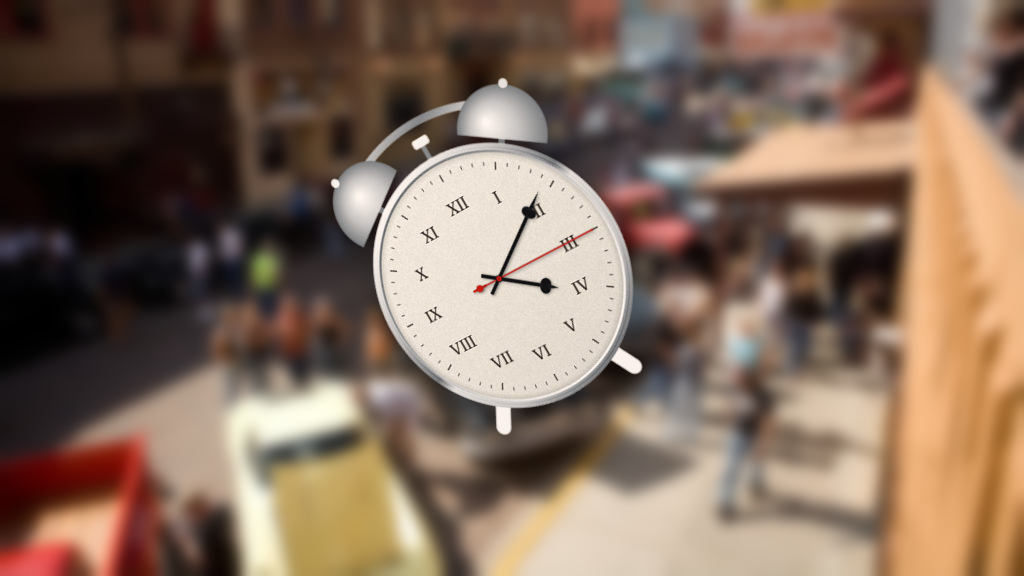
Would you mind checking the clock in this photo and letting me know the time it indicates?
4:09:15
